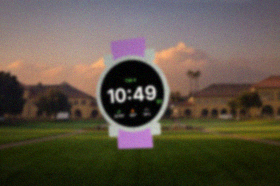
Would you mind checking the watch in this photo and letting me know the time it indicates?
10:49
